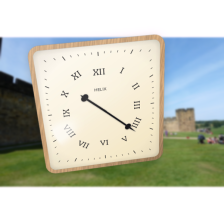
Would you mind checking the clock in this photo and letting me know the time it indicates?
10:22
